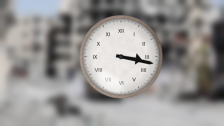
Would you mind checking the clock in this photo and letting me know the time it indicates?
3:17
